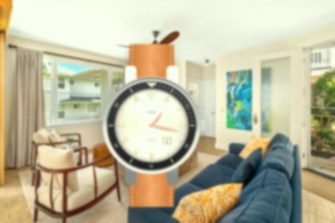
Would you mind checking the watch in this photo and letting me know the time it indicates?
1:17
